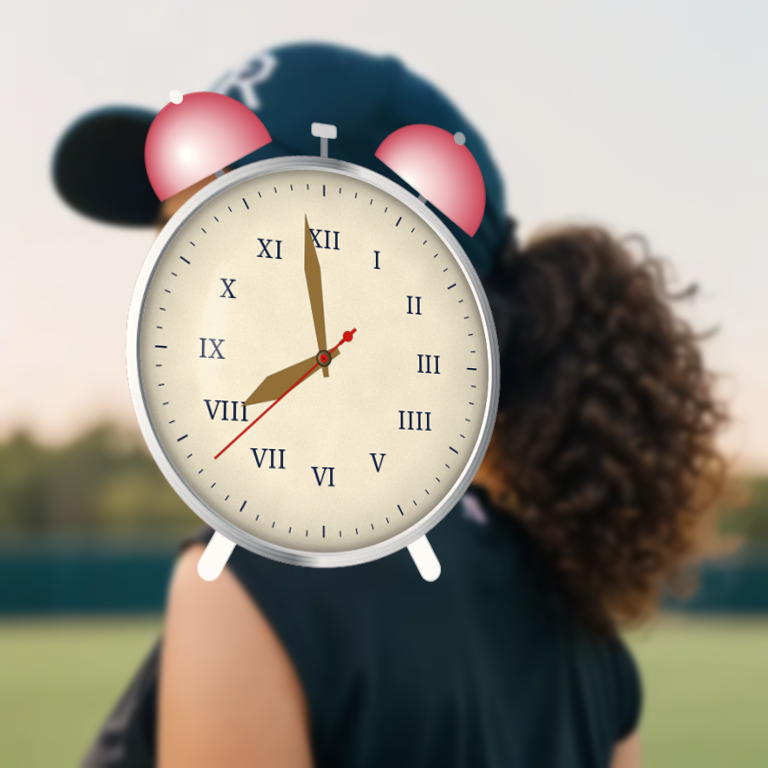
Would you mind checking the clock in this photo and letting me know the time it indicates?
7:58:38
